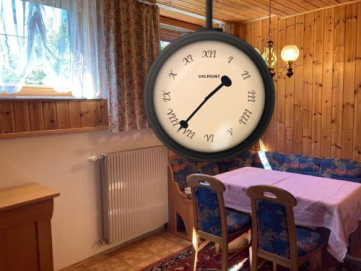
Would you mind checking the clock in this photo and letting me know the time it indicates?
1:37
